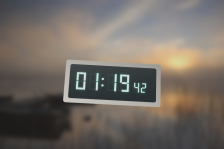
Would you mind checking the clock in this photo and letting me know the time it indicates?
1:19:42
